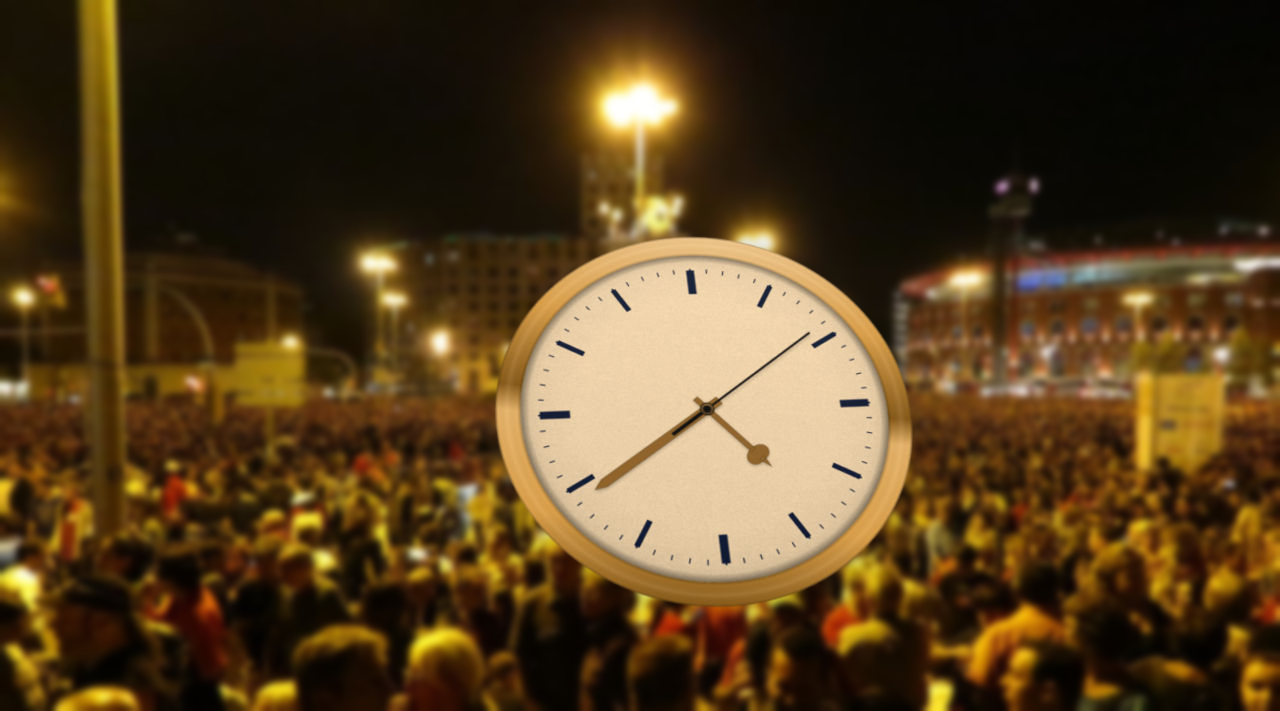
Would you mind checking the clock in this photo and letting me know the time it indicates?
4:39:09
